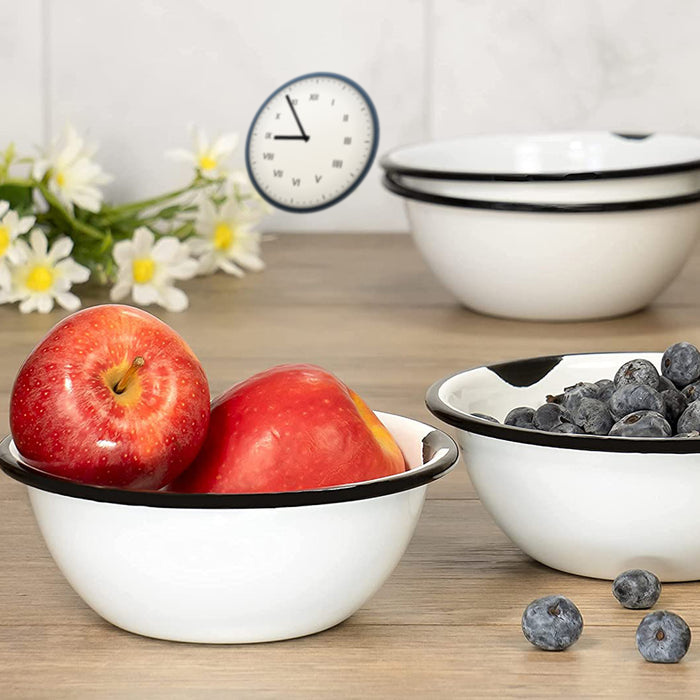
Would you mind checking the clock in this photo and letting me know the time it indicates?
8:54
